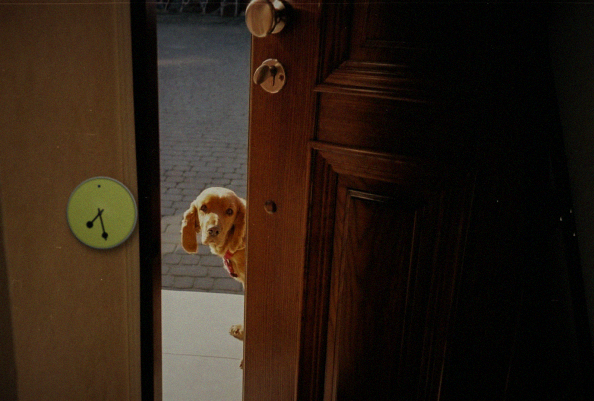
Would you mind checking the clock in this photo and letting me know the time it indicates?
7:28
